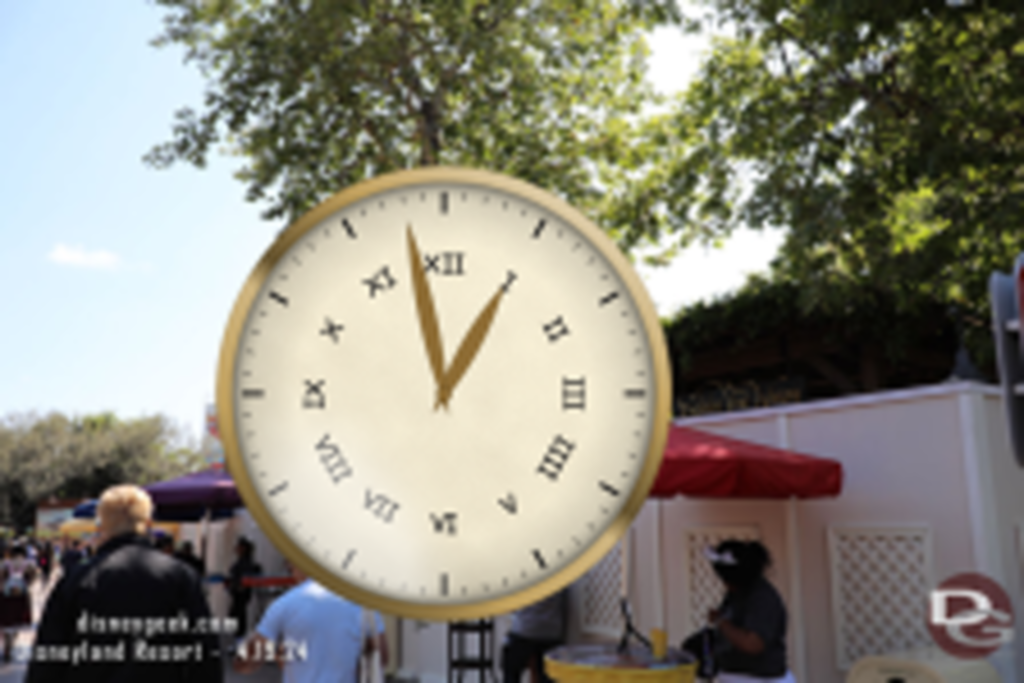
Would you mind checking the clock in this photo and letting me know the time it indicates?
12:58
